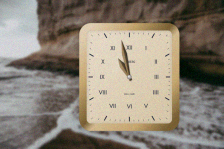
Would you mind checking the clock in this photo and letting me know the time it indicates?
10:58
